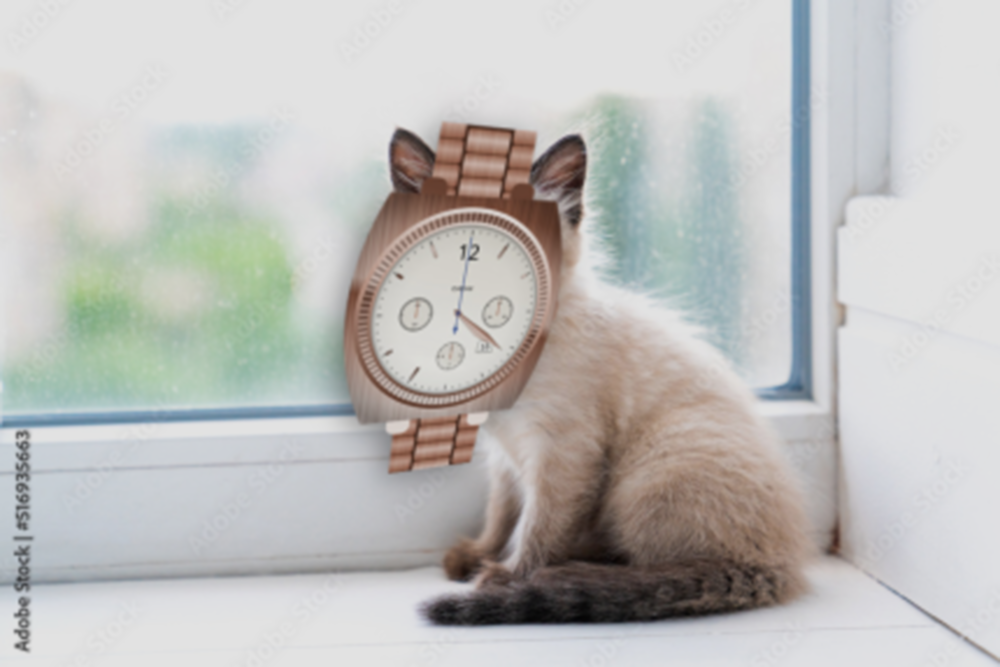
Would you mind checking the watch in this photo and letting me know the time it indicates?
4:21
